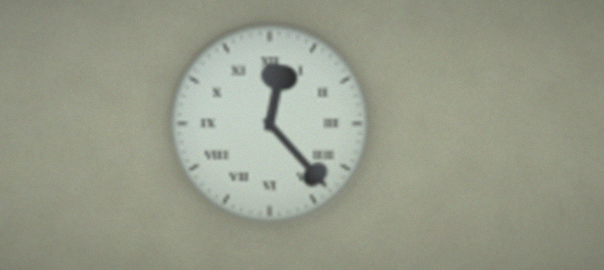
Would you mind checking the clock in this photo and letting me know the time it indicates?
12:23
